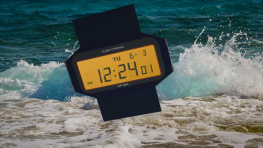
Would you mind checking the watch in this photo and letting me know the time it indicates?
12:24:01
